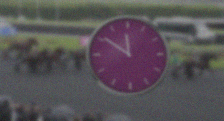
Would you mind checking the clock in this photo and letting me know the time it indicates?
11:51
